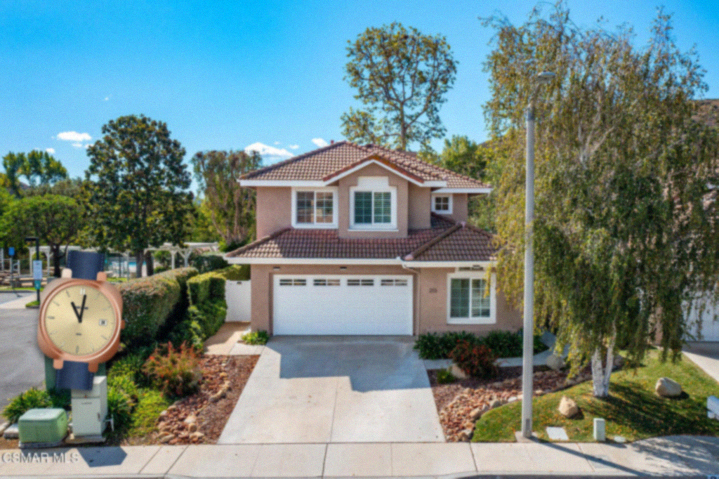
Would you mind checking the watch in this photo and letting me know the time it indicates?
11:01
